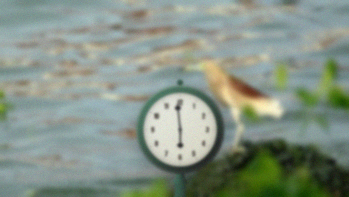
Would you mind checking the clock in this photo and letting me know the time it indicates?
5:59
